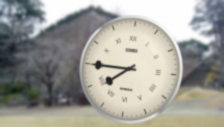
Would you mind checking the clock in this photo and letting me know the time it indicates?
7:45
